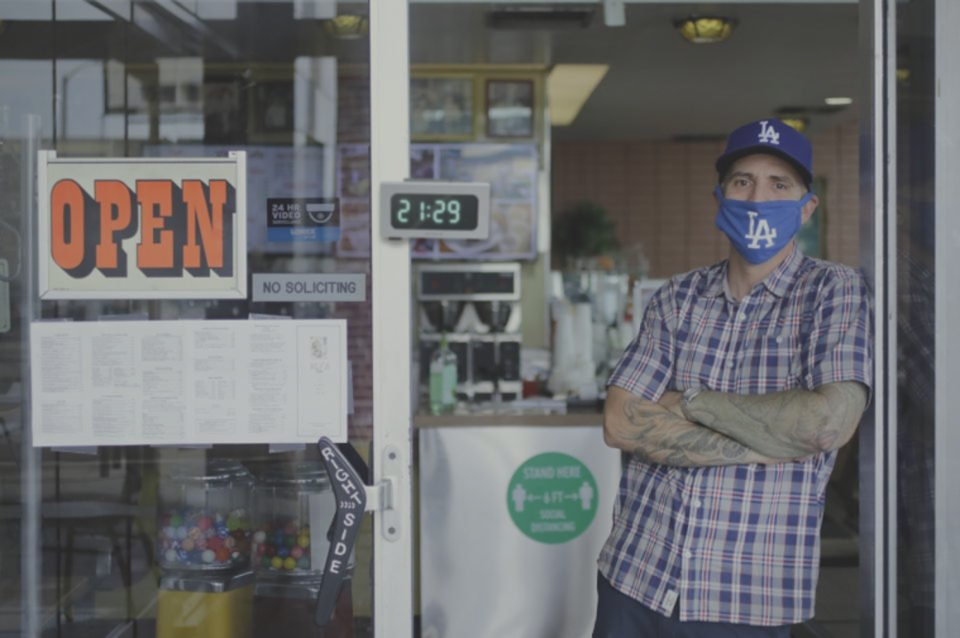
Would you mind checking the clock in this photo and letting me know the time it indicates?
21:29
